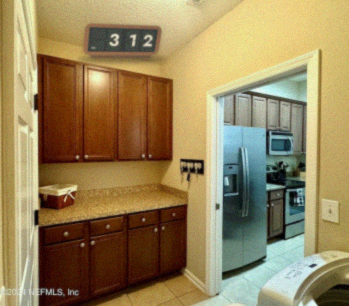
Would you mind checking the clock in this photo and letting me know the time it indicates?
3:12
